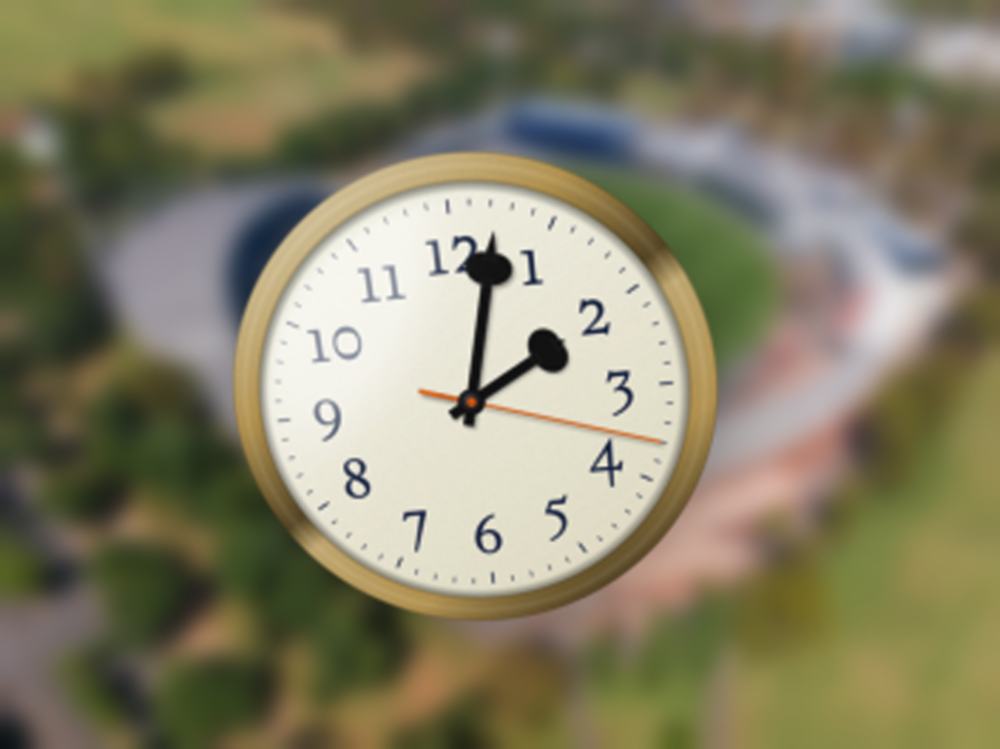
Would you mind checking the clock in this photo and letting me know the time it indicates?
2:02:18
